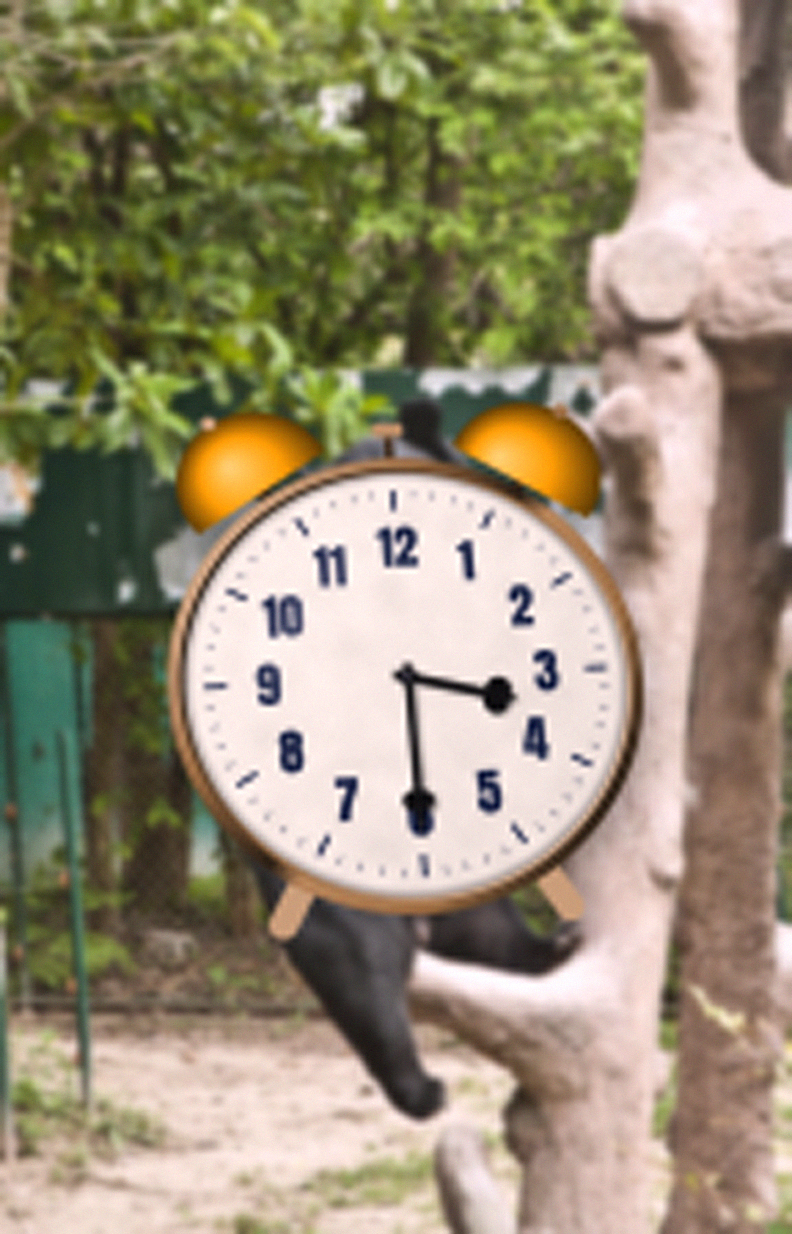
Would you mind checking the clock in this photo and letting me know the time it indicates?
3:30
